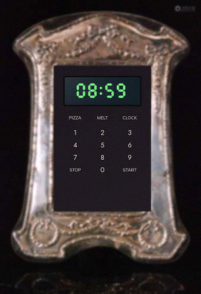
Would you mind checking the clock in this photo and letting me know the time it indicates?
8:59
